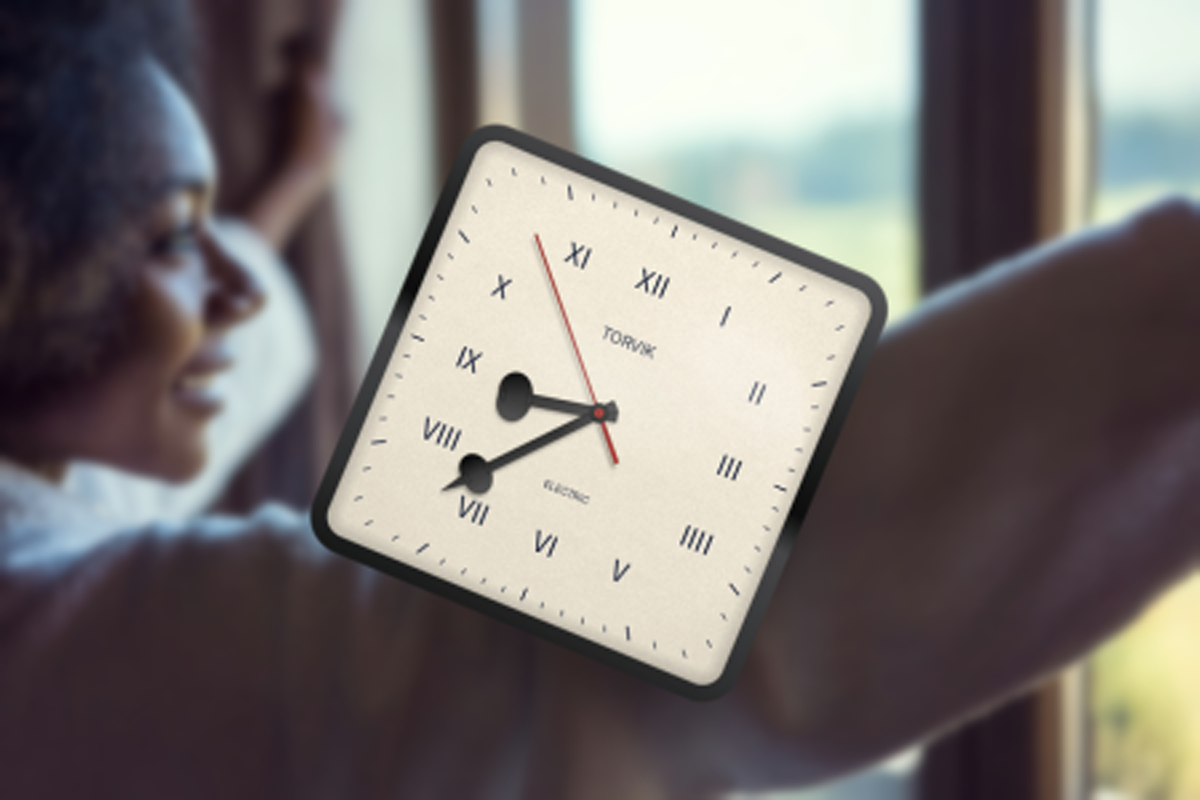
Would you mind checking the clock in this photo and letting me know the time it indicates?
8:36:53
